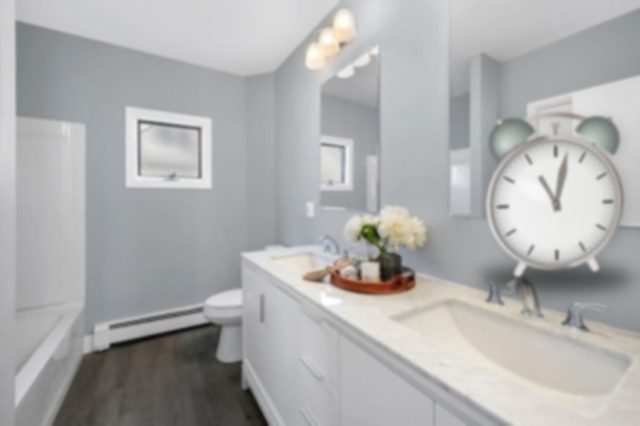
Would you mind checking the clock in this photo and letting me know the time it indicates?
11:02
